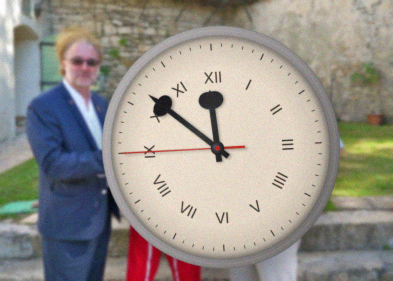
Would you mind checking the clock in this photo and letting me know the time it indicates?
11:51:45
